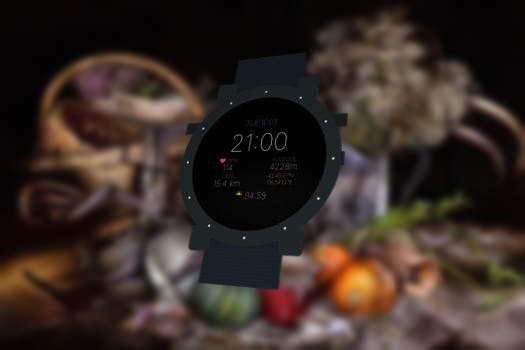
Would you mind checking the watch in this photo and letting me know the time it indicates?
21:00
